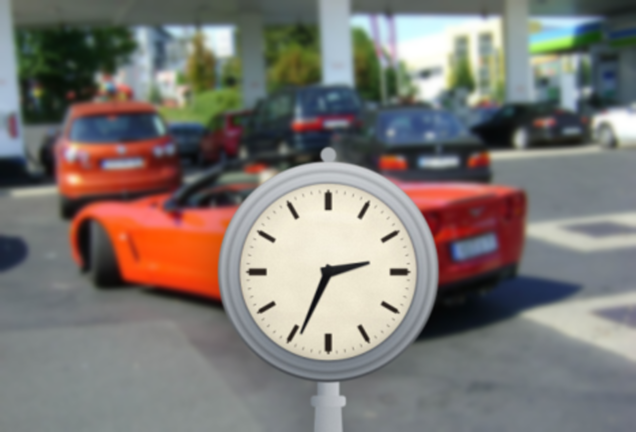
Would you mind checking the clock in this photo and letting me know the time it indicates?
2:34
